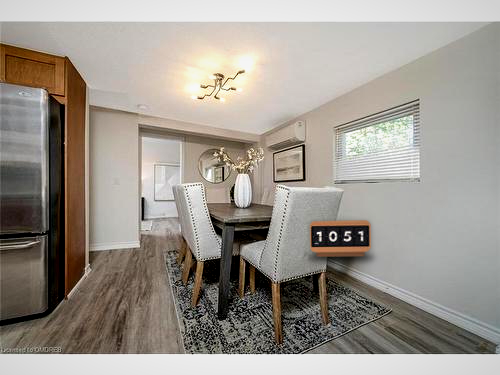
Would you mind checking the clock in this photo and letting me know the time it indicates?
10:51
